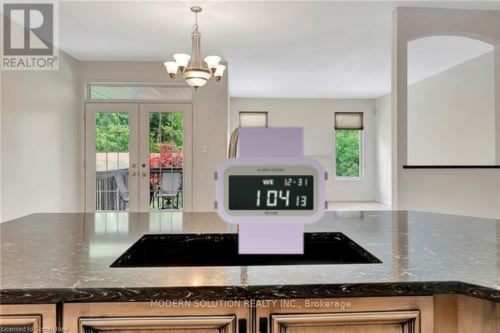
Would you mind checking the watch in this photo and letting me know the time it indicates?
1:04
